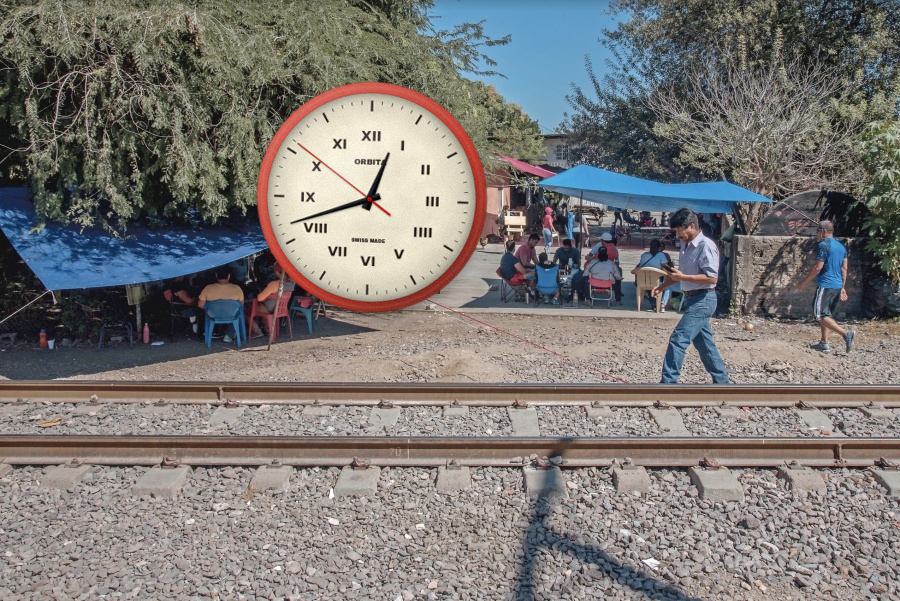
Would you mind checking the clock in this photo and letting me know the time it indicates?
12:41:51
